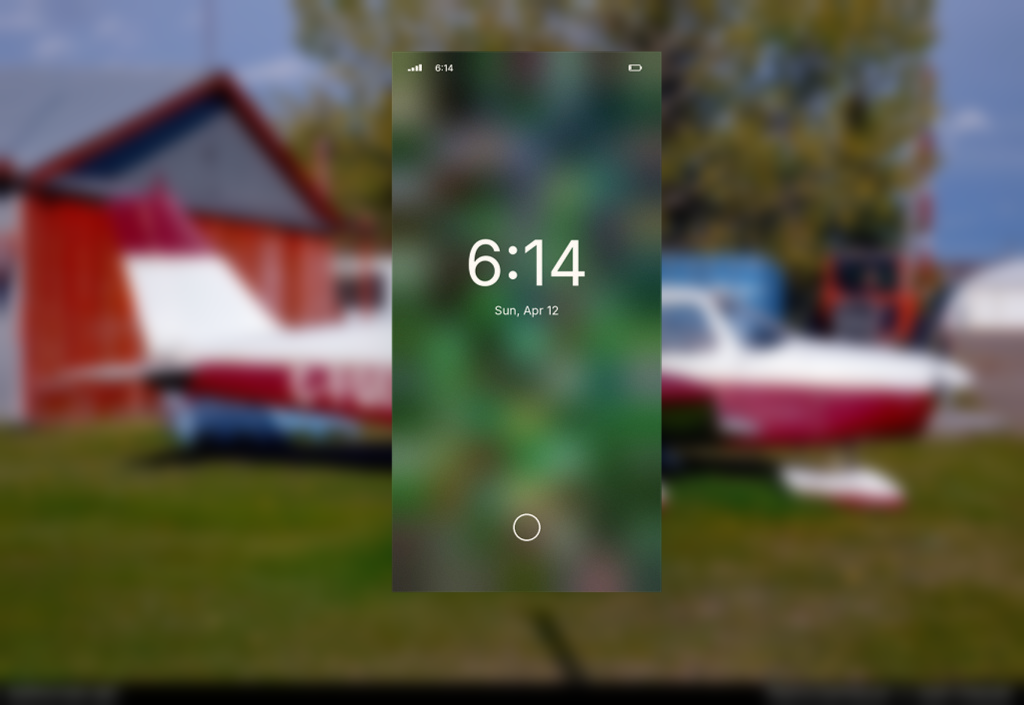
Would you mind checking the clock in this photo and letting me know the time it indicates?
6:14
